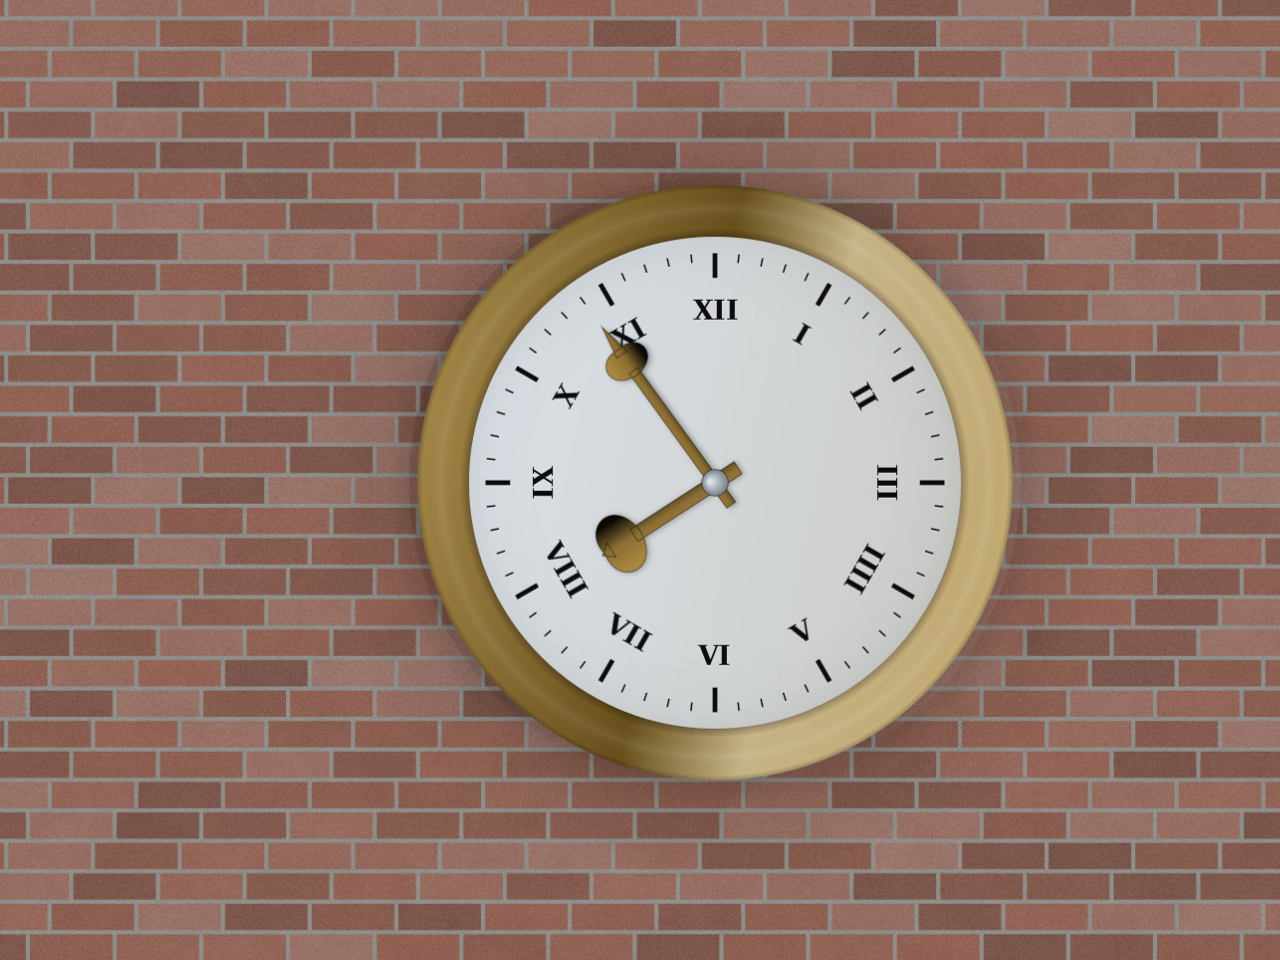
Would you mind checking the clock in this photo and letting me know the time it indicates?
7:54
